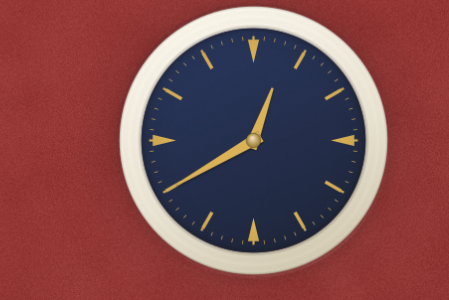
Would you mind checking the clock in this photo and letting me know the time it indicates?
12:40
